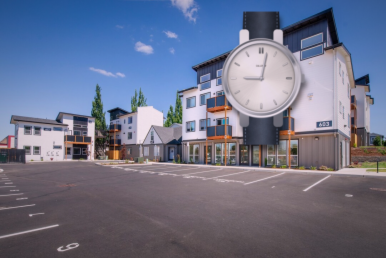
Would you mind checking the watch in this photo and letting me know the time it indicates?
9:02
